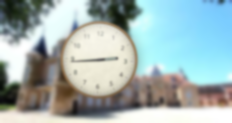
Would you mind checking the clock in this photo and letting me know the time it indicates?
2:44
